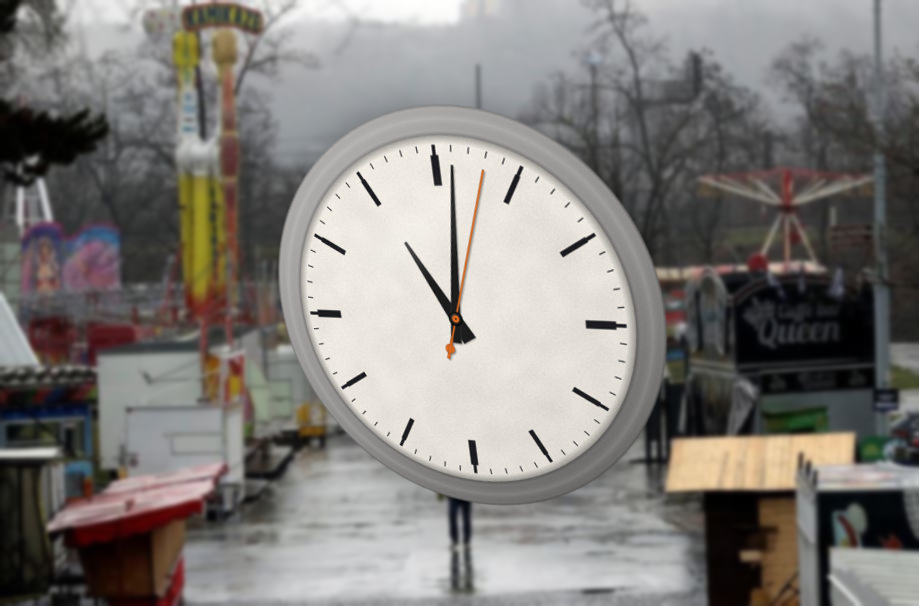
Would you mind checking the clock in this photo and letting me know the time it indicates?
11:01:03
